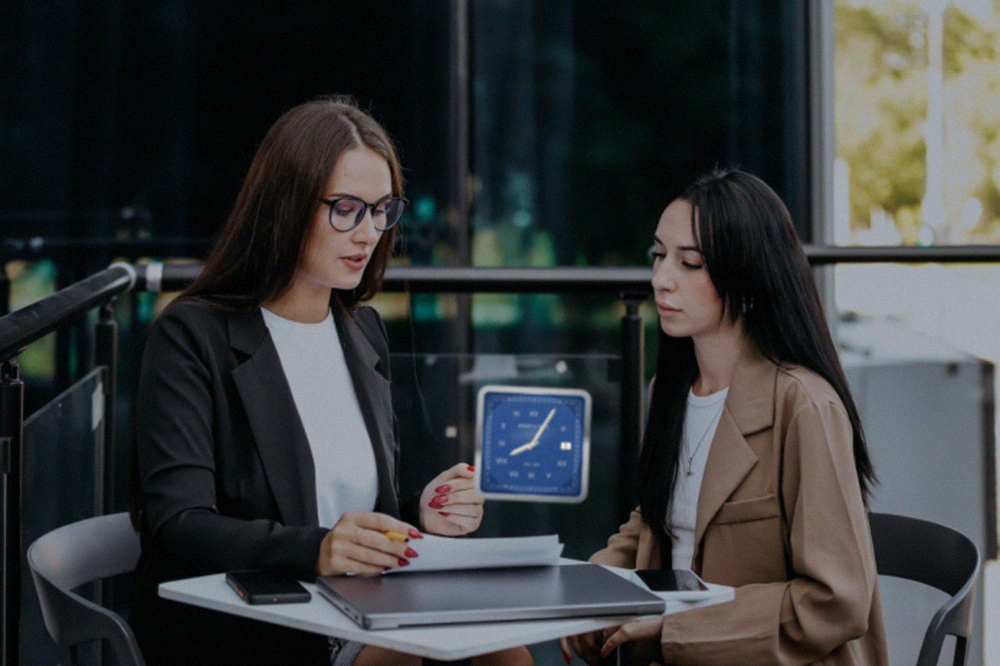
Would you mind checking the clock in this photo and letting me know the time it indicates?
8:05
